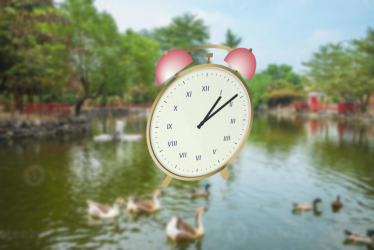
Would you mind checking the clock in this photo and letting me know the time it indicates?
1:09
